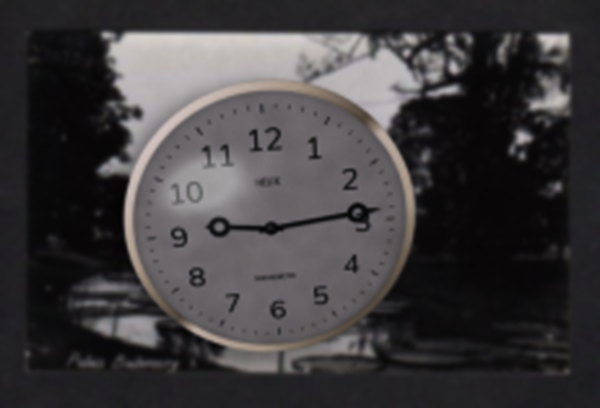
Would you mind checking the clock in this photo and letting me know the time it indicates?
9:14
